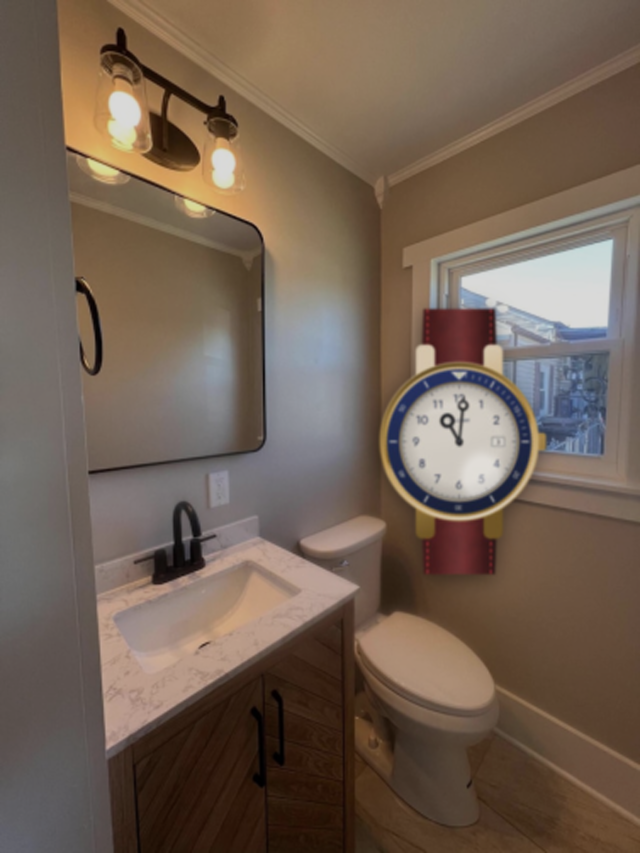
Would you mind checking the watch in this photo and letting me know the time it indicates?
11:01
